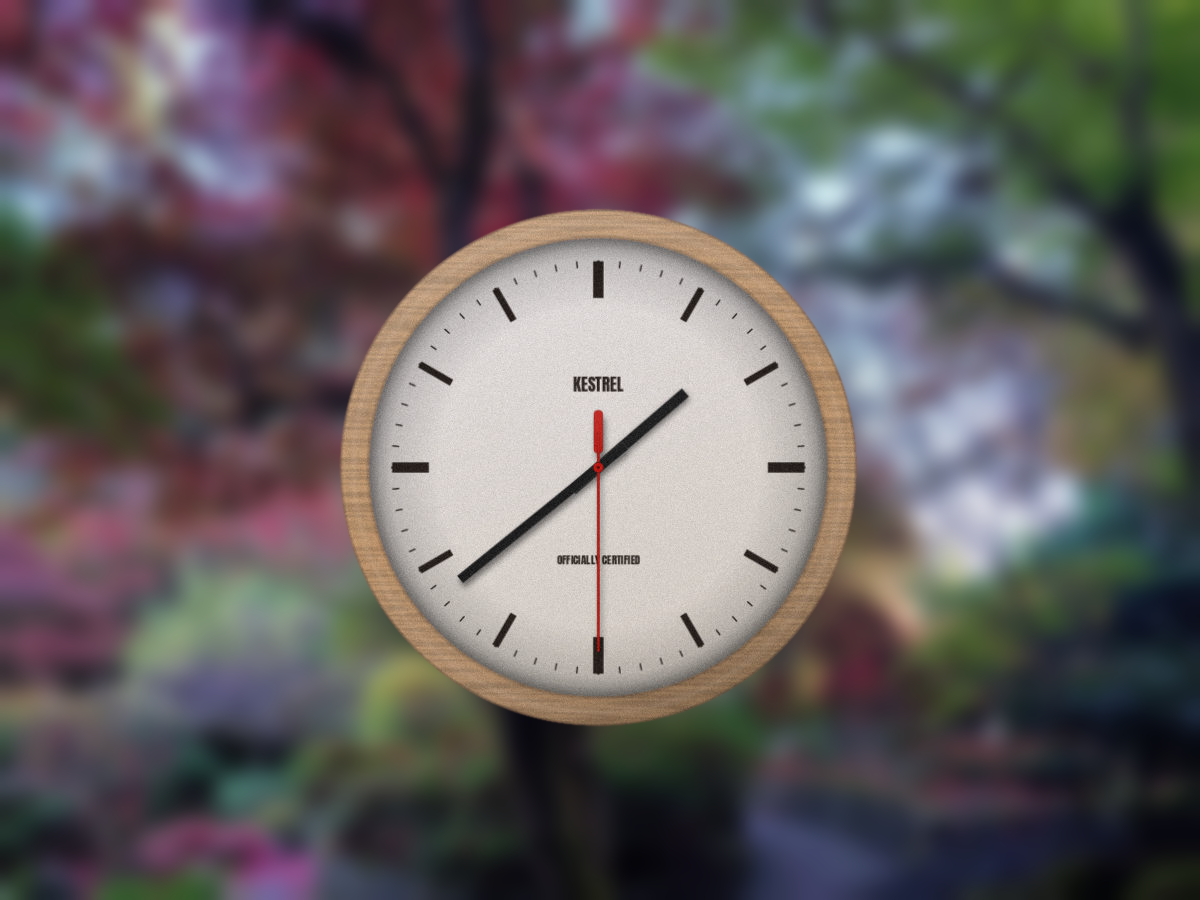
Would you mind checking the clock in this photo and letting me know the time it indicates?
1:38:30
